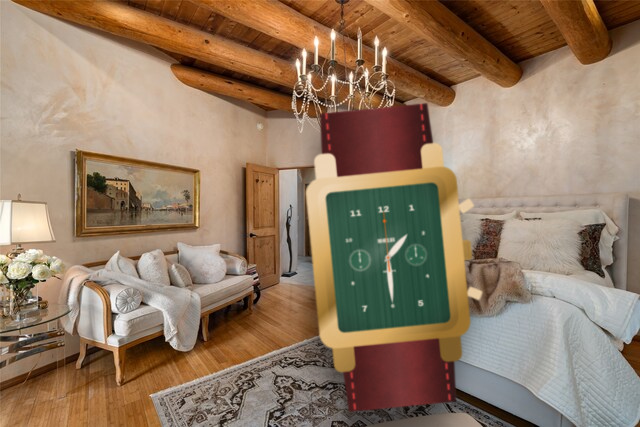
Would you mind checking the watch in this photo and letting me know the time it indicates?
1:30
